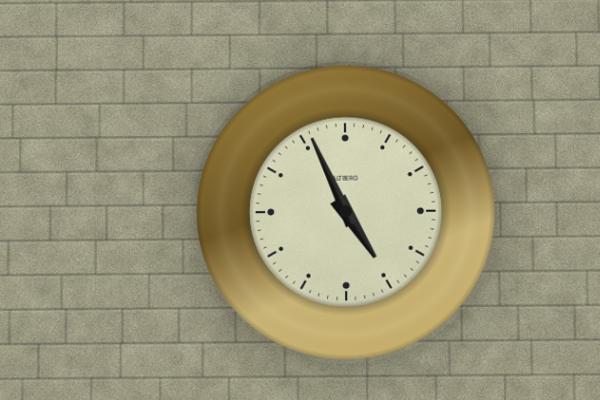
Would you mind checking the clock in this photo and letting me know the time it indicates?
4:56
